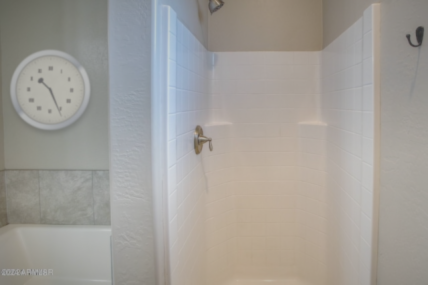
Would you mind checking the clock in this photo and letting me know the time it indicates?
10:26
